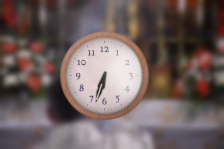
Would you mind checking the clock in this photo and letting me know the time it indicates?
6:33
